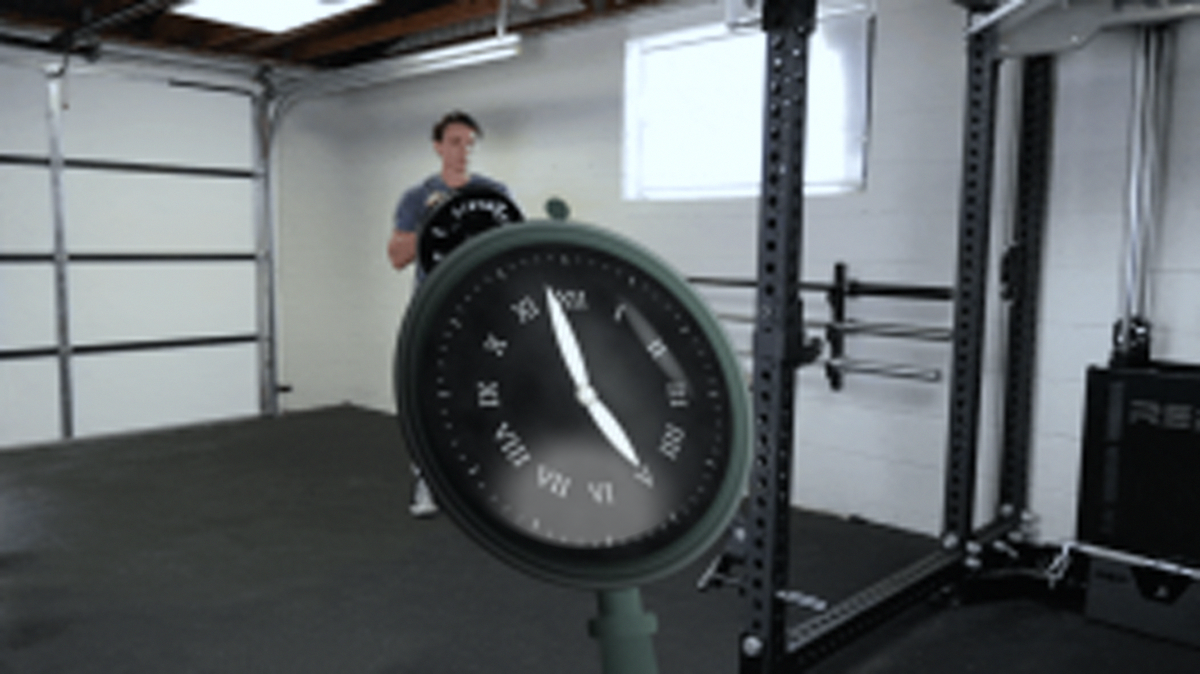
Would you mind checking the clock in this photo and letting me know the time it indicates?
4:58
